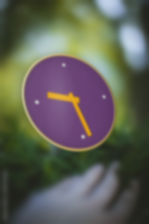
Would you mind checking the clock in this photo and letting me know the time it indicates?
9:28
